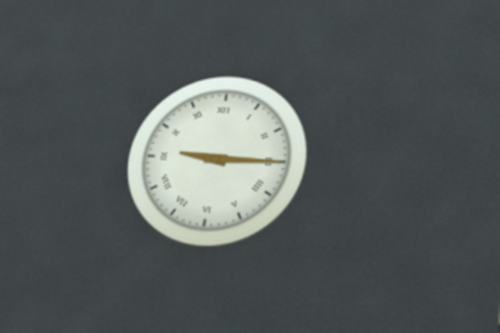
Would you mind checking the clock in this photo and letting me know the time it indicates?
9:15
